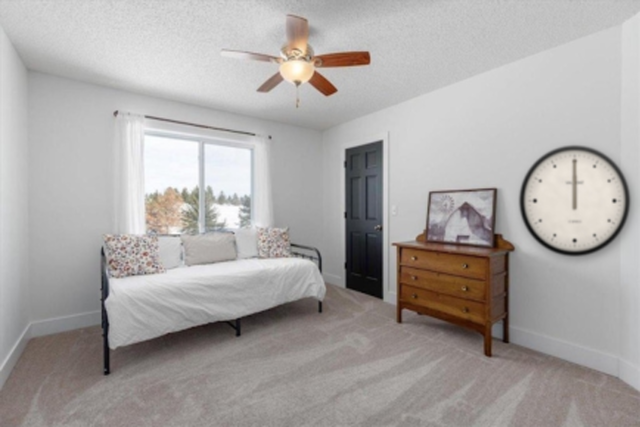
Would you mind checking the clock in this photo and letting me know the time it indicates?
12:00
